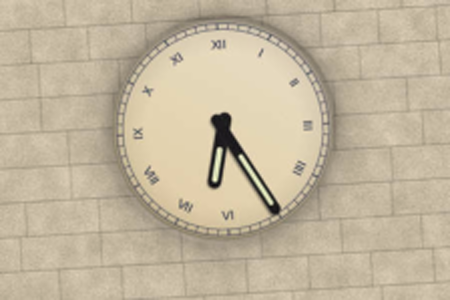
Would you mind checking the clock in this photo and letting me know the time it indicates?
6:25
